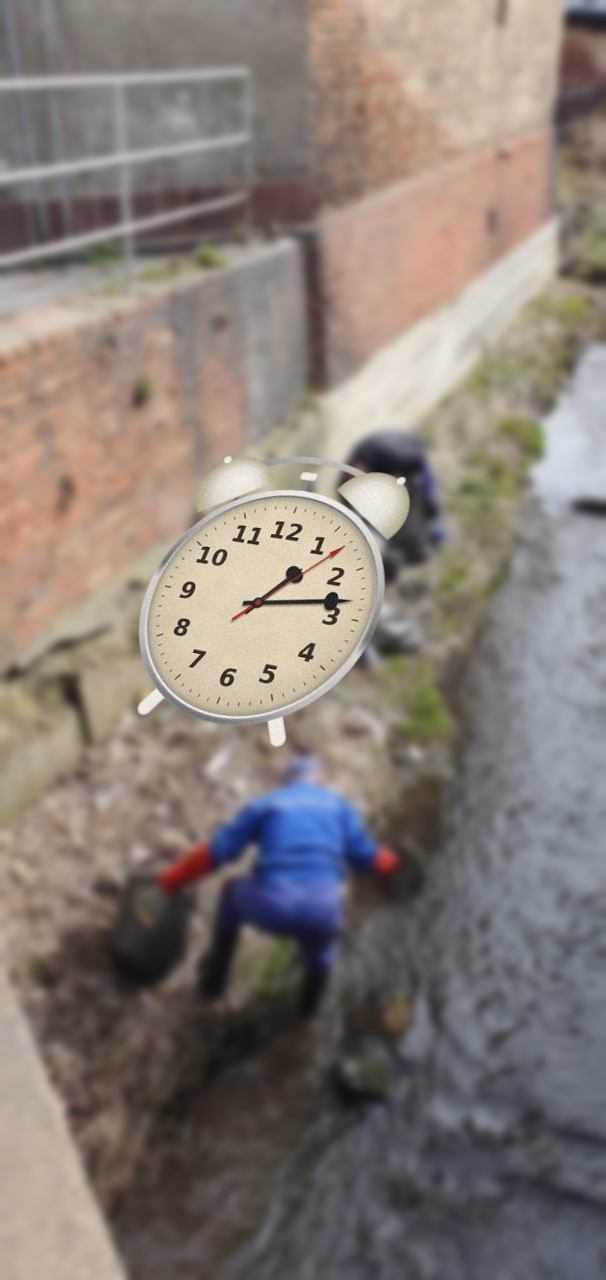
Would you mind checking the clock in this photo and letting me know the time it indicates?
1:13:07
